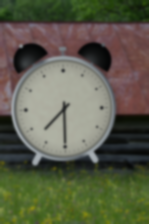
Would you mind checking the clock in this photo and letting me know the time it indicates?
7:30
